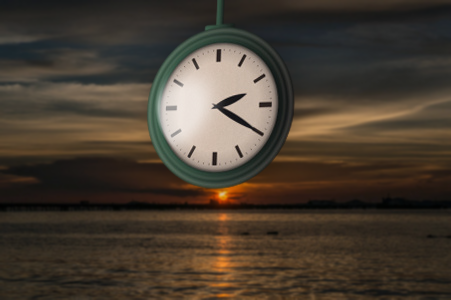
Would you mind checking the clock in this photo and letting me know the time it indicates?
2:20
